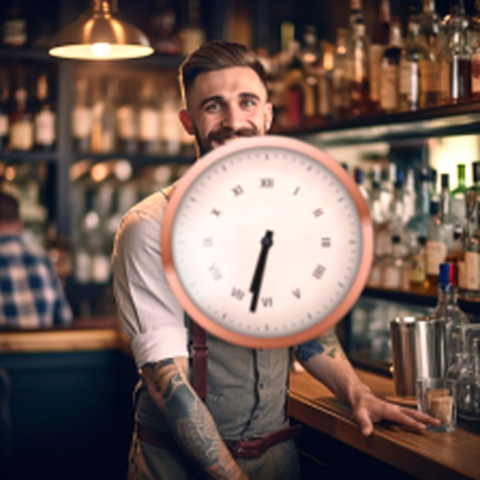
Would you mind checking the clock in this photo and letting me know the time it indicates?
6:32
